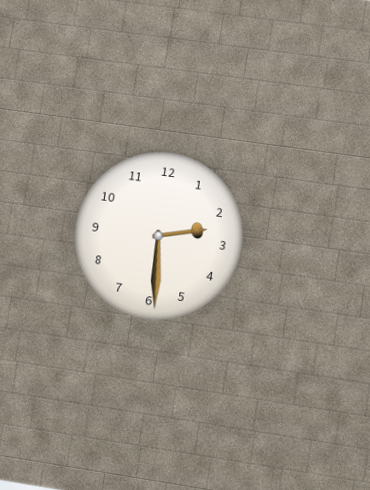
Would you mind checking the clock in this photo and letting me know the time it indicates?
2:29
